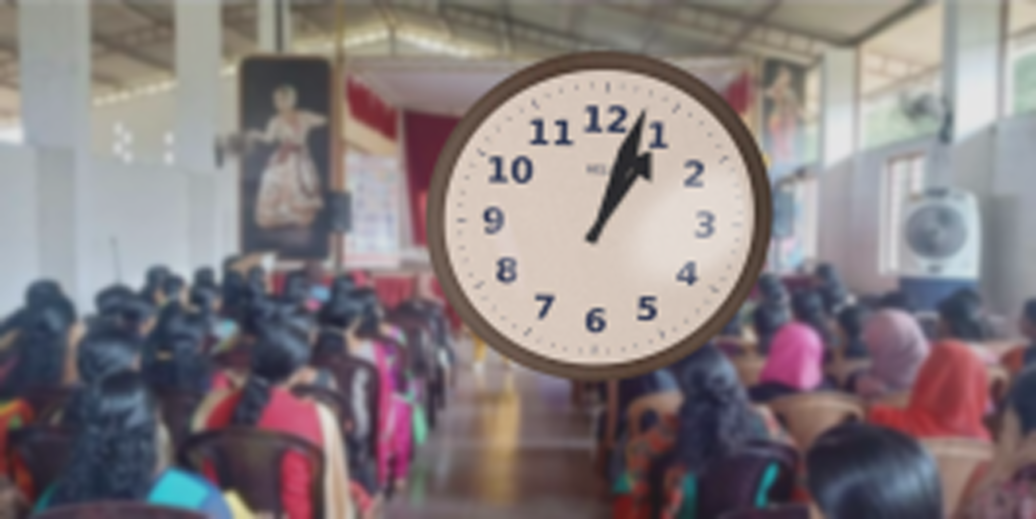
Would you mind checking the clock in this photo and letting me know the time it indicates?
1:03
